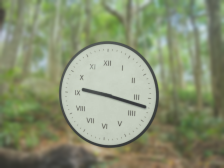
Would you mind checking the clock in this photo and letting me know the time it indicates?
9:17
